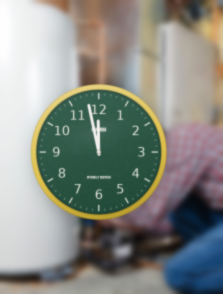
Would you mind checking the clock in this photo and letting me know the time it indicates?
11:58
